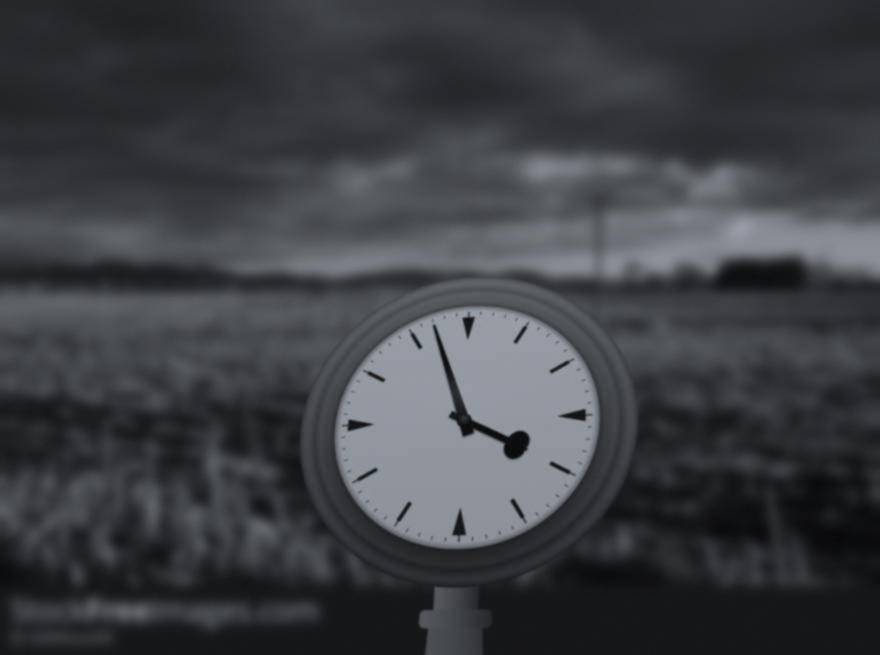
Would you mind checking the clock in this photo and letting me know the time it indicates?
3:57
